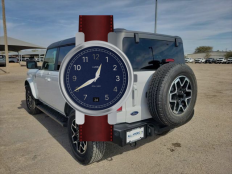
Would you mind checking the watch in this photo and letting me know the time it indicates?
12:40
